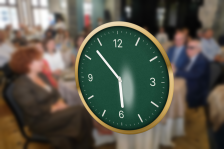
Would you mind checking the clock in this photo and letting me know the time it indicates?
5:53
